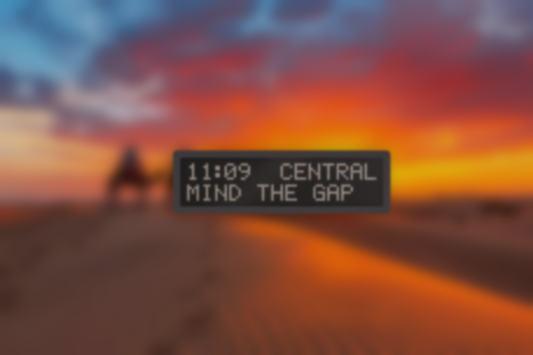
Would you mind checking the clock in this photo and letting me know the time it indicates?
11:09
